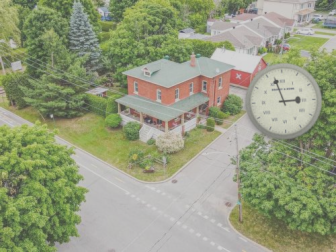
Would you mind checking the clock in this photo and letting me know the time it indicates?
2:57
